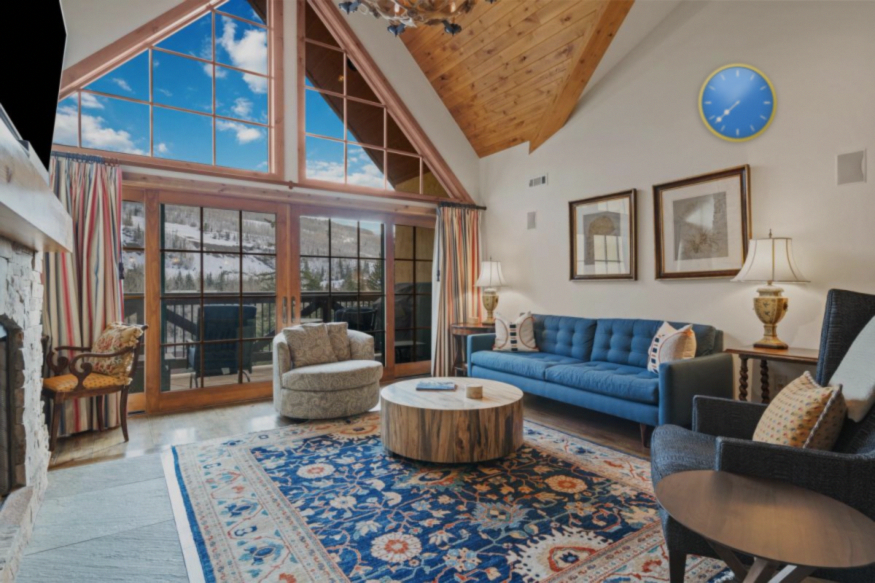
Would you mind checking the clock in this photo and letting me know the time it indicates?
7:38
